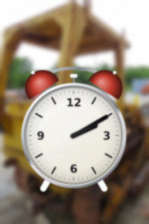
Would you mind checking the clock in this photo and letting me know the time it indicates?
2:10
